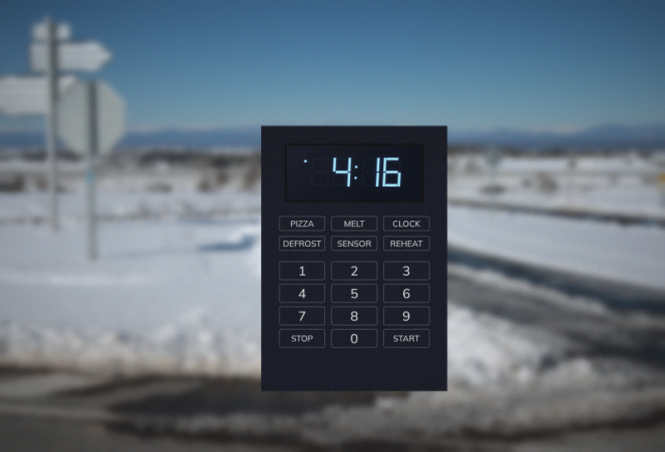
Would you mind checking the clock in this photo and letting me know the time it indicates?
4:16
